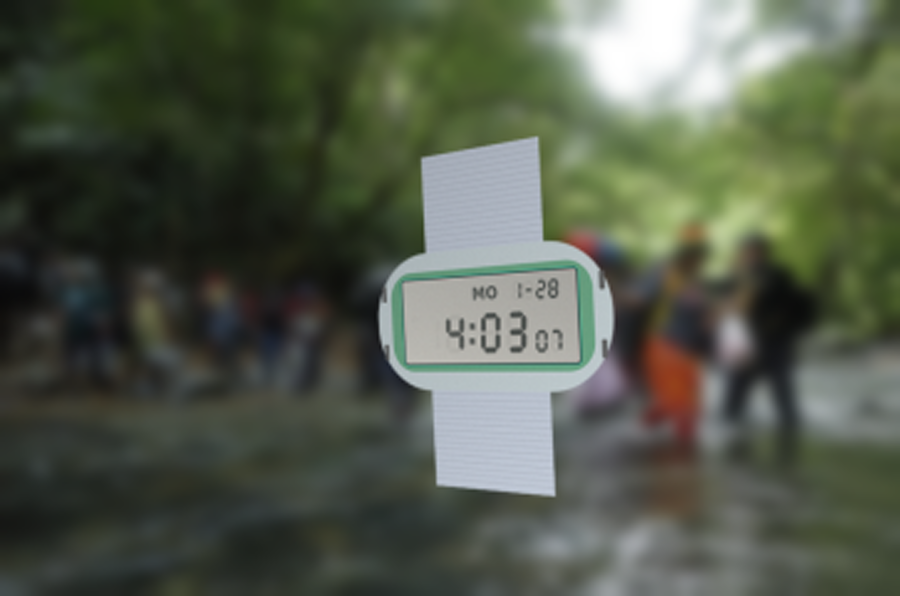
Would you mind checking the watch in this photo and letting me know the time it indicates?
4:03:07
